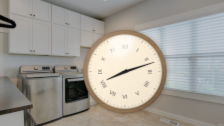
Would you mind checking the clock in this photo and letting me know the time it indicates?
8:12
